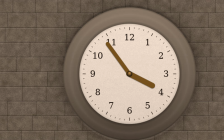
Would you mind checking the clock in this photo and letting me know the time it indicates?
3:54
